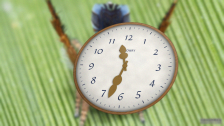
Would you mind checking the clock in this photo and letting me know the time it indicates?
11:33
